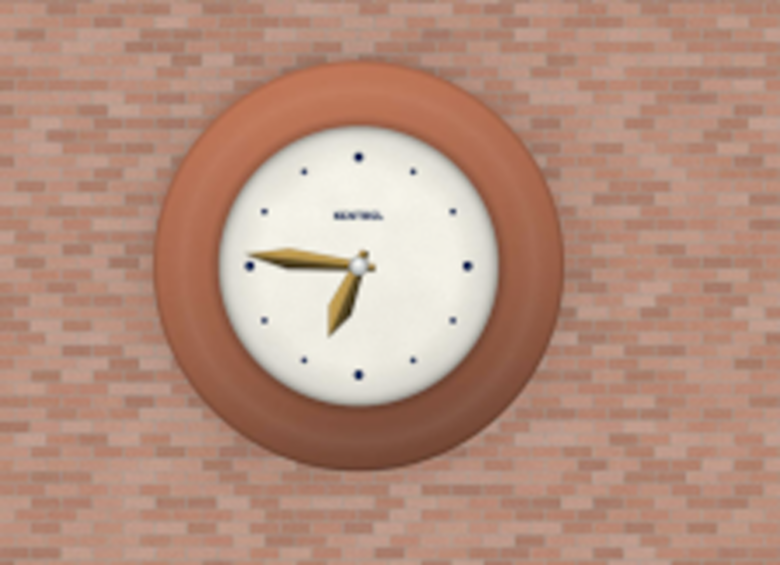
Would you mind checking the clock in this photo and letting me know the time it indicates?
6:46
